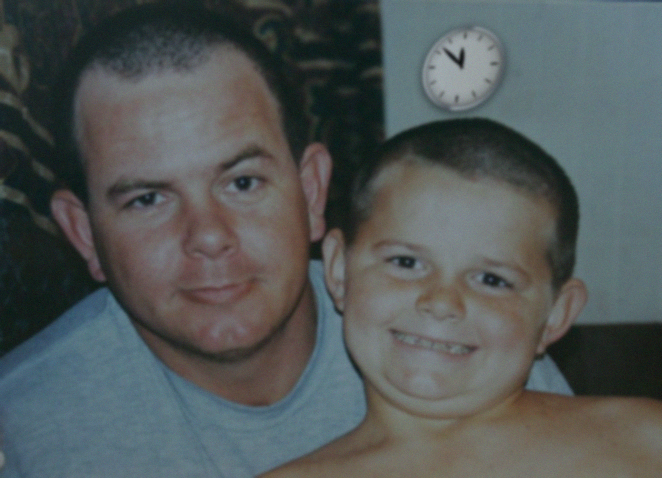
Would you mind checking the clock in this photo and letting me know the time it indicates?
11:52
